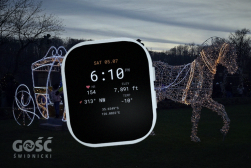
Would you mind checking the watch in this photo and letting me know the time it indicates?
6:10
